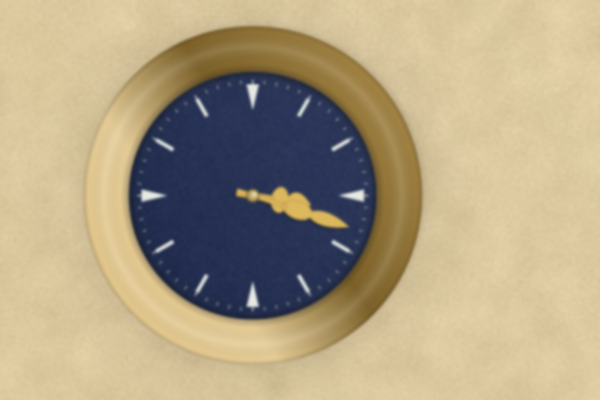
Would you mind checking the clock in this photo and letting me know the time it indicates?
3:18
